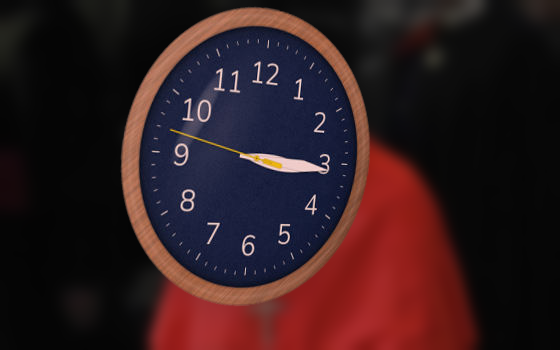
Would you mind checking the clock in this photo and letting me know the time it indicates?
3:15:47
